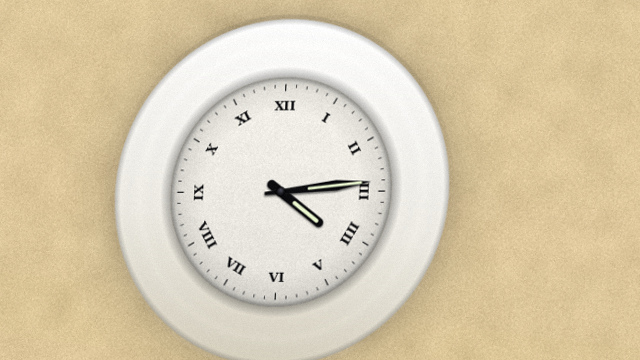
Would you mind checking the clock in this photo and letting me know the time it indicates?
4:14
